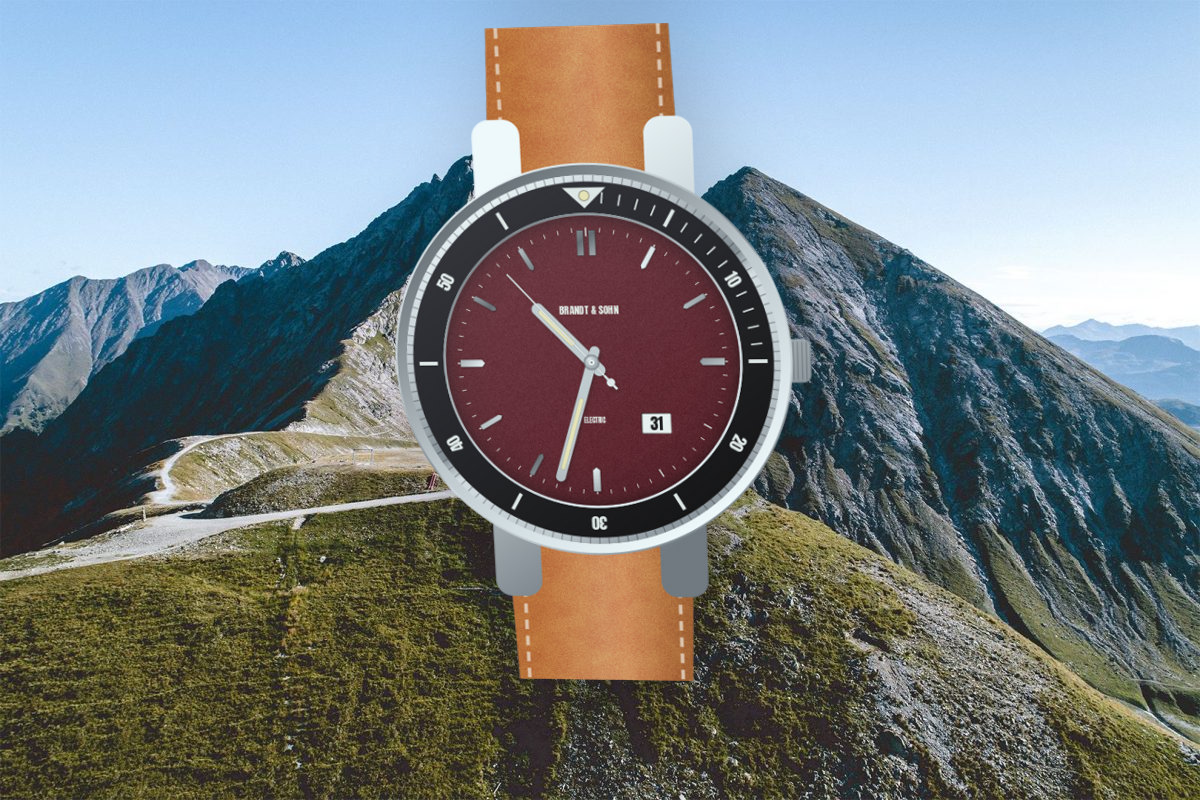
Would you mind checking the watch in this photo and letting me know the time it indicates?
10:32:53
